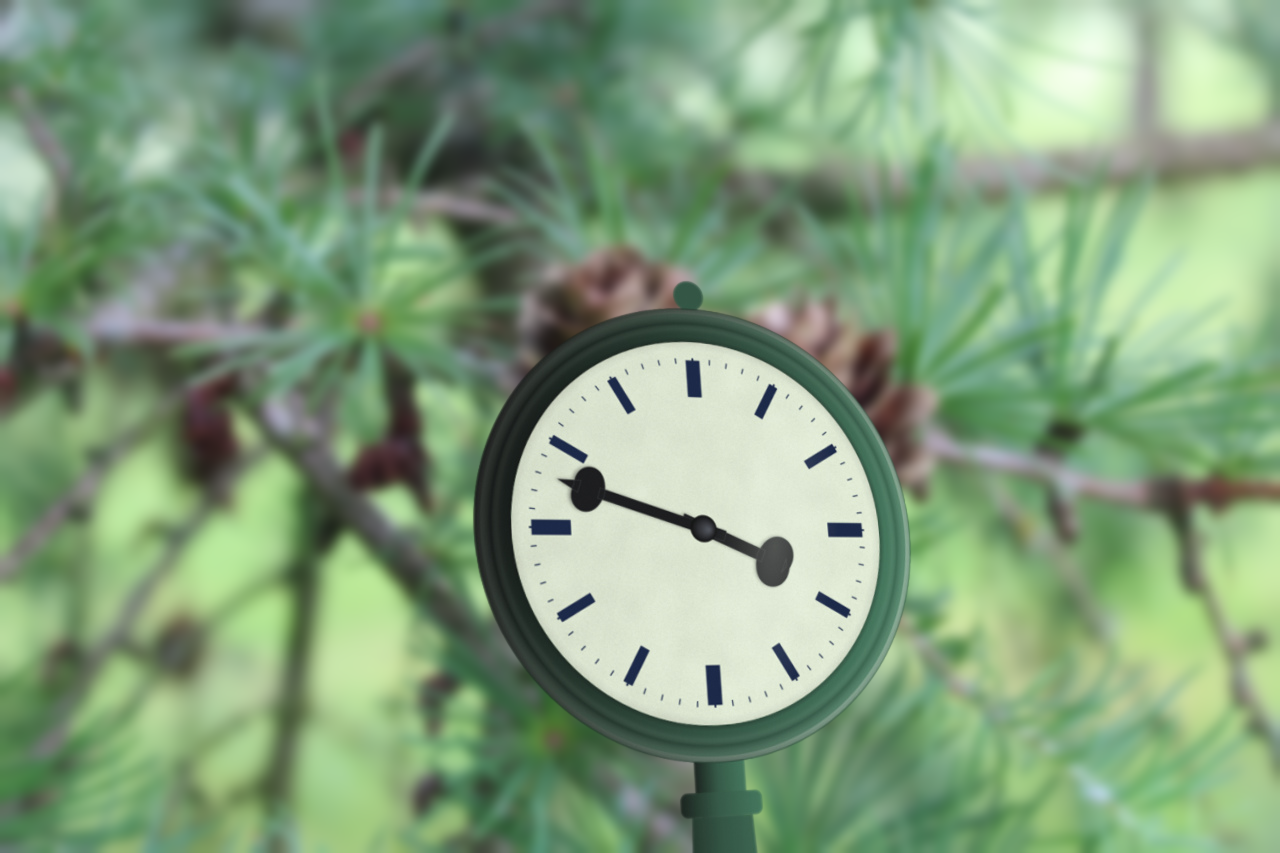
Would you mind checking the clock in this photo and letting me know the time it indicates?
3:48
